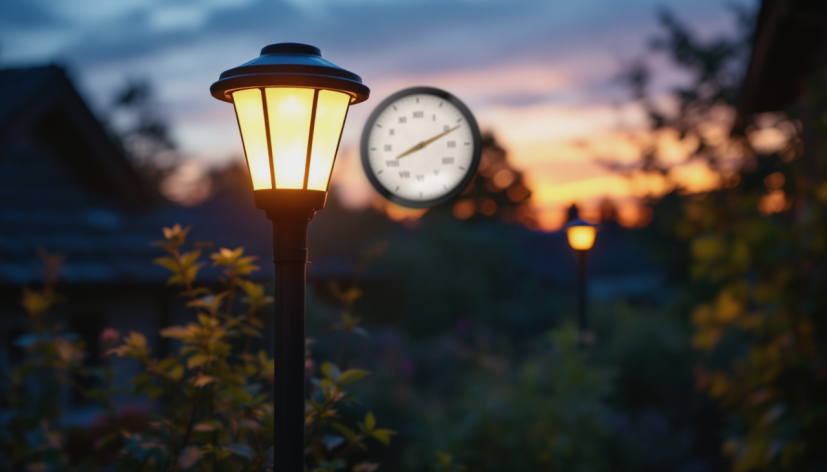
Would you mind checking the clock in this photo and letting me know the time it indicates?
8:11
